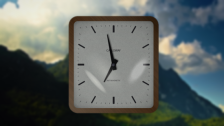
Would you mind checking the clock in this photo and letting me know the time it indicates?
6:58
